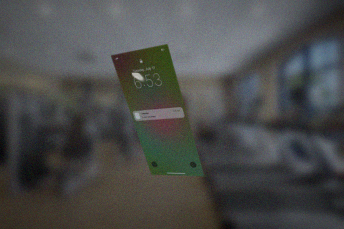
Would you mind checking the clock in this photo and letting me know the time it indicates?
6:53
